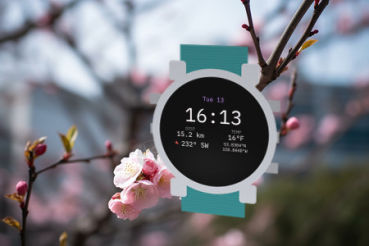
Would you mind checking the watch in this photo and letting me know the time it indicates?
16:13
